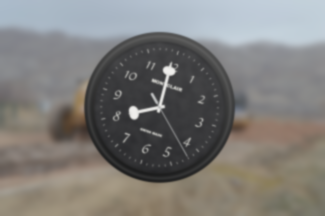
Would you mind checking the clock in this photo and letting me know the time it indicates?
7:59:22
